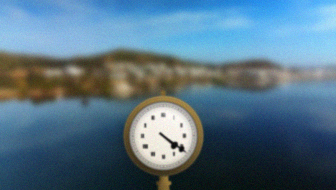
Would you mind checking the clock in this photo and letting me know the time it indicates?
4:21
